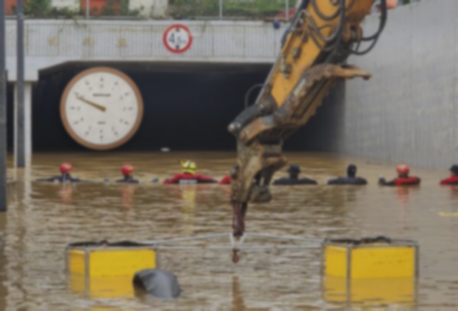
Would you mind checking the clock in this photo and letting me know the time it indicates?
9:49
